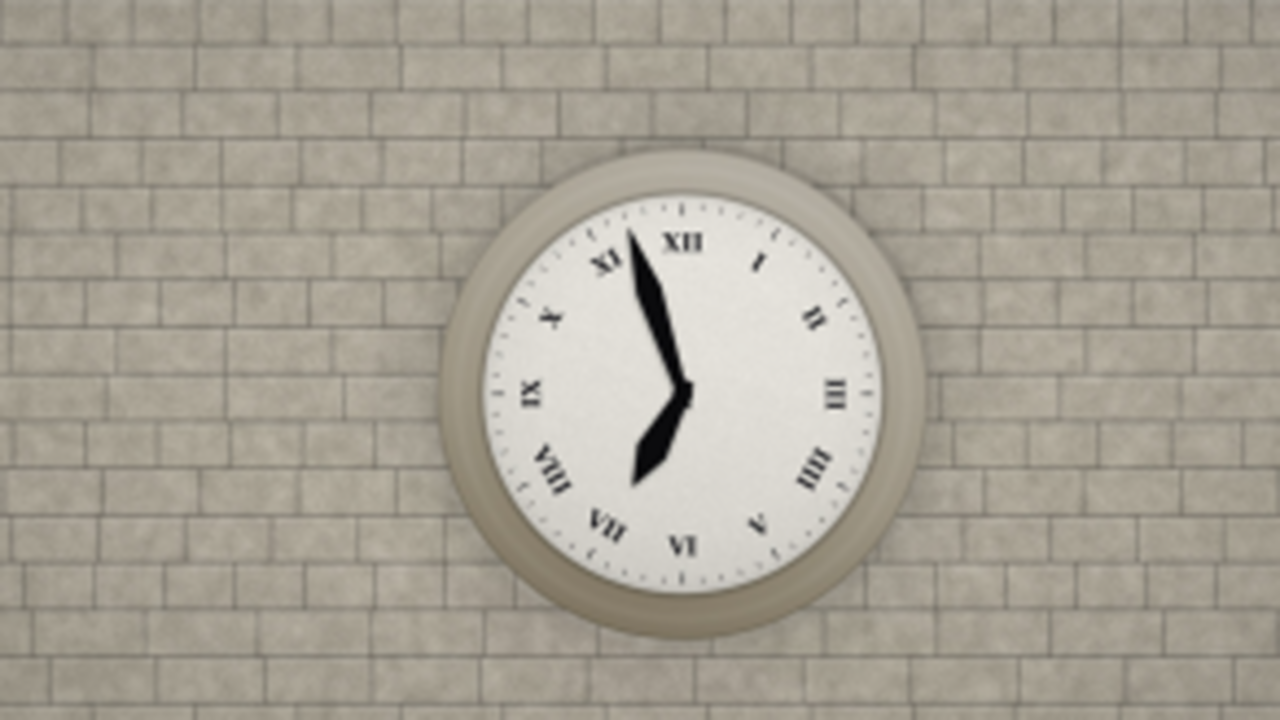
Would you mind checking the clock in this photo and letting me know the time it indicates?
6:57
